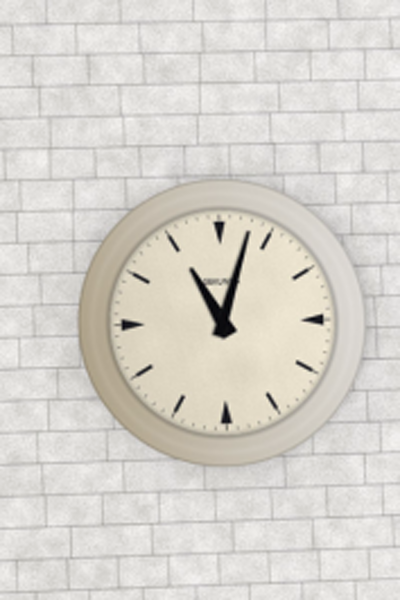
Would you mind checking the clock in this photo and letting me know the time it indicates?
11:03
